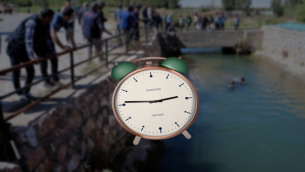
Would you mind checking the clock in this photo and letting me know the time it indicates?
2:46
